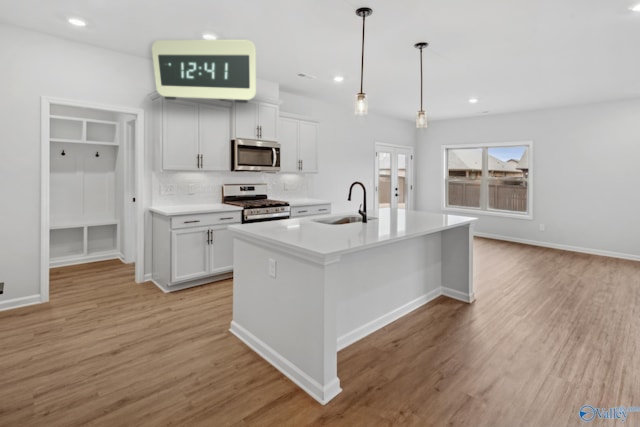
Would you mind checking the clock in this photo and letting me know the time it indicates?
12:41
